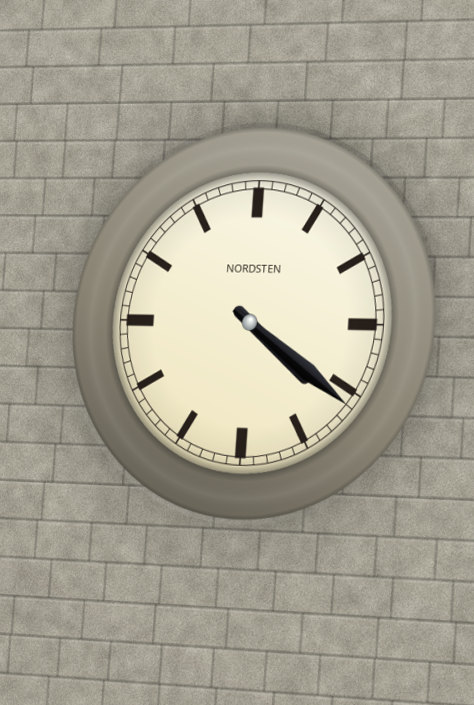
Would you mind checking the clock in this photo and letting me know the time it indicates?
4:21
